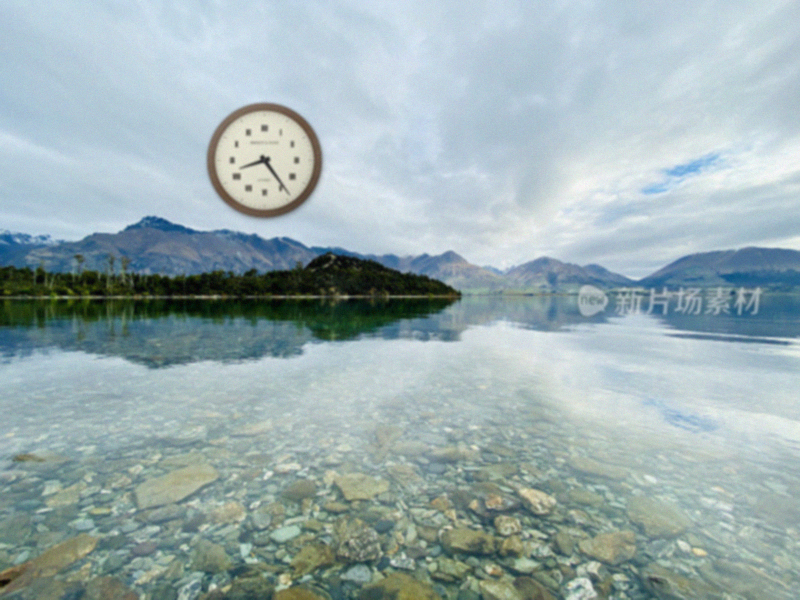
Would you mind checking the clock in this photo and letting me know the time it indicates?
8:24
